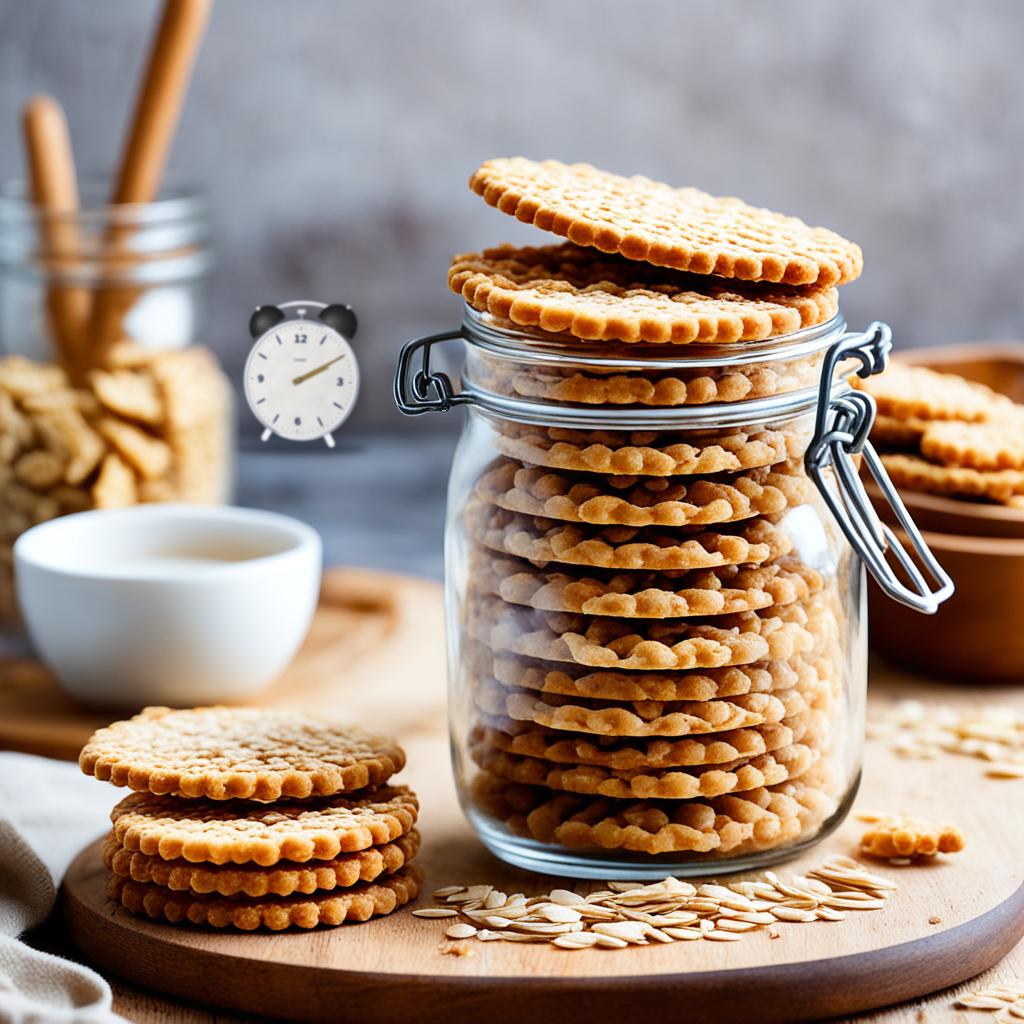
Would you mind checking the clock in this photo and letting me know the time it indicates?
2:10
